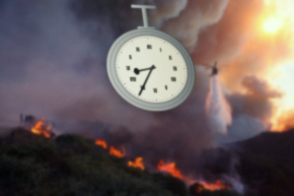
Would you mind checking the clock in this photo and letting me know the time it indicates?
8:35
